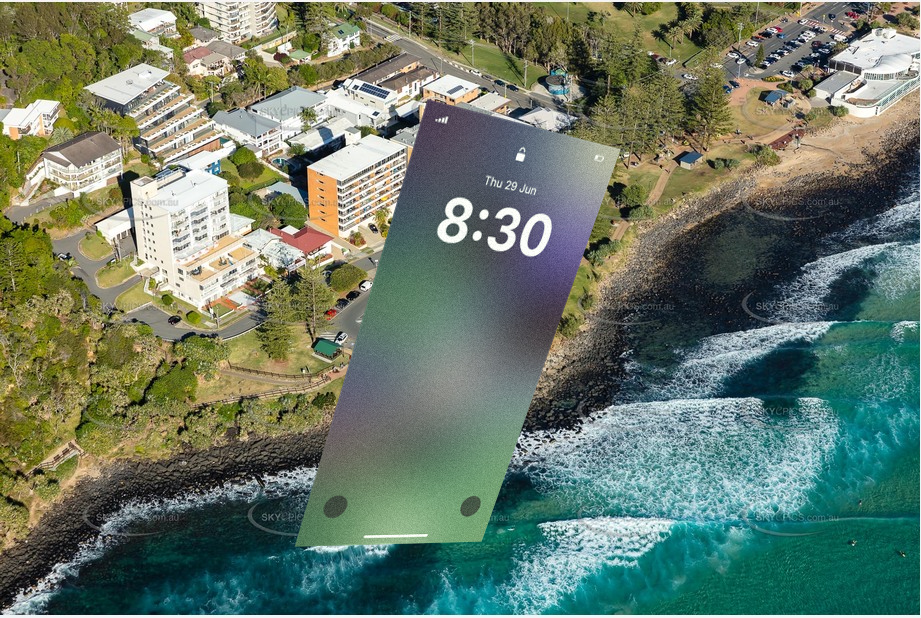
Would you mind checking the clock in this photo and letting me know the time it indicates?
8:30
